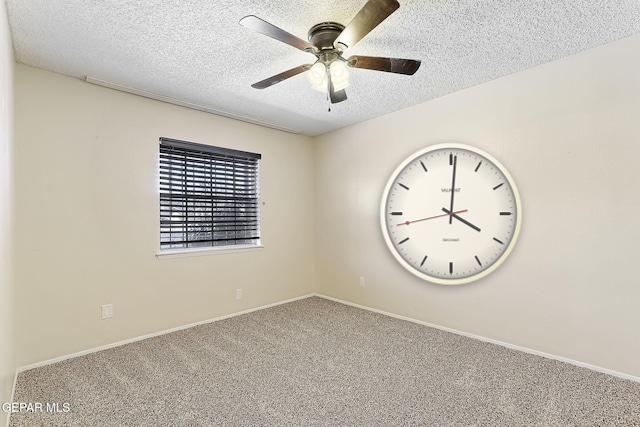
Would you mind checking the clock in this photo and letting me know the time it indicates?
4:00:43
